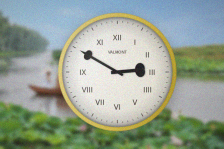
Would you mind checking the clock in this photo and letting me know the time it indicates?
2:50
